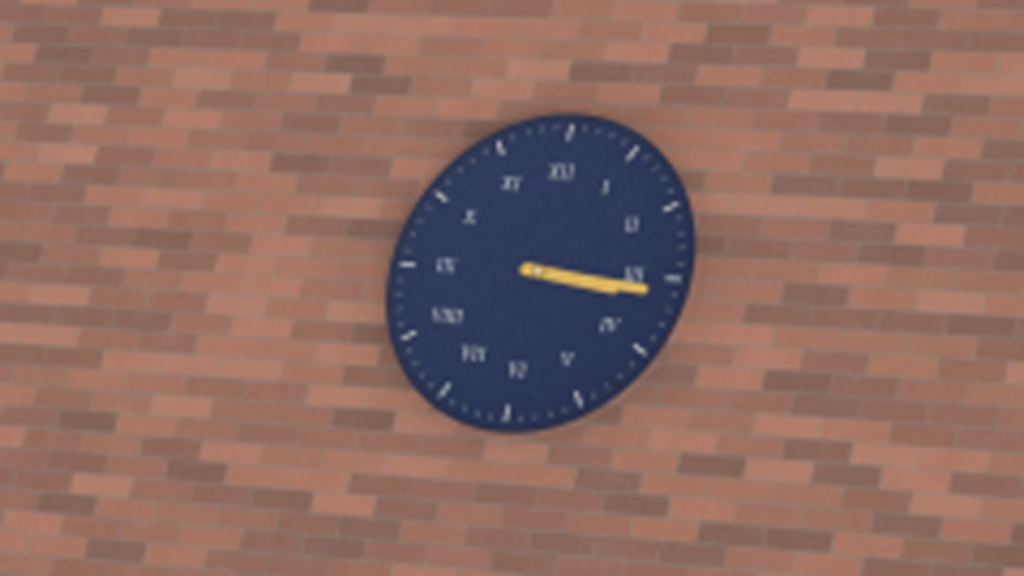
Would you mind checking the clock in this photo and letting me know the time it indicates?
3:16
